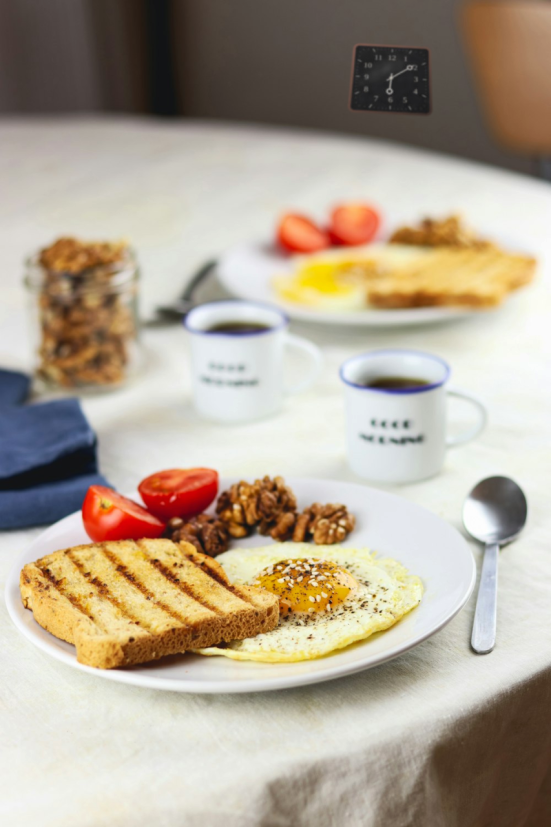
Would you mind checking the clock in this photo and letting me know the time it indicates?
6:09
